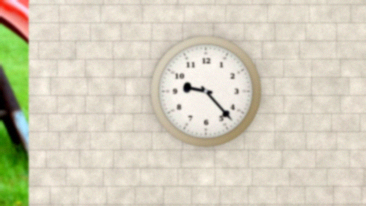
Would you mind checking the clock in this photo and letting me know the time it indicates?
9:23
